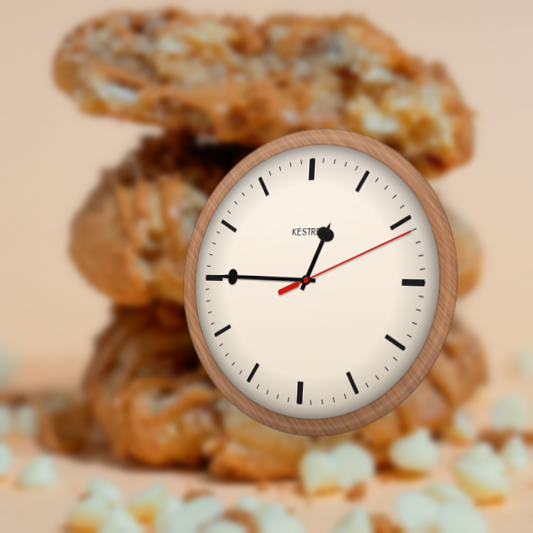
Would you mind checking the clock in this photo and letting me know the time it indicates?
12:45:11
